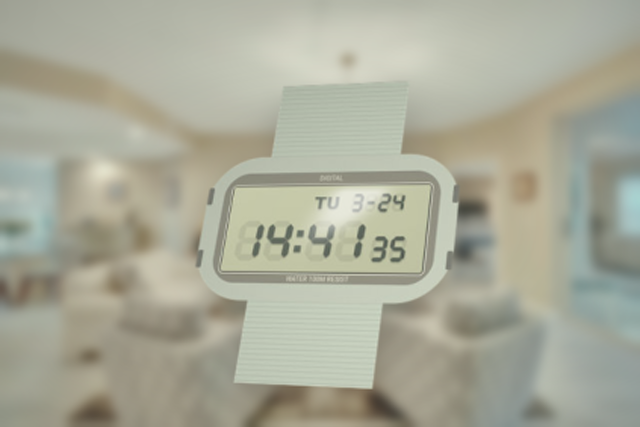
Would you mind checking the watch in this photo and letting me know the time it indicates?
14:41:35
